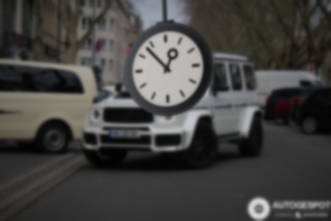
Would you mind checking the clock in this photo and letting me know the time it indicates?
12:53
